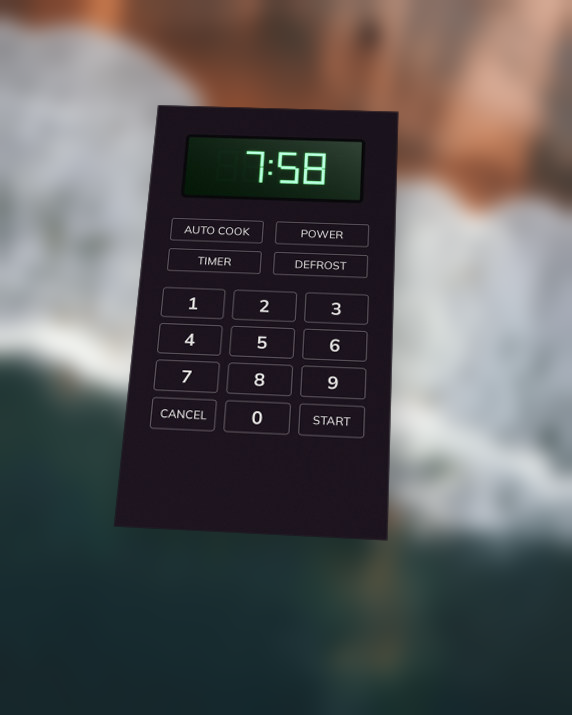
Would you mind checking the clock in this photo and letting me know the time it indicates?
7:58
